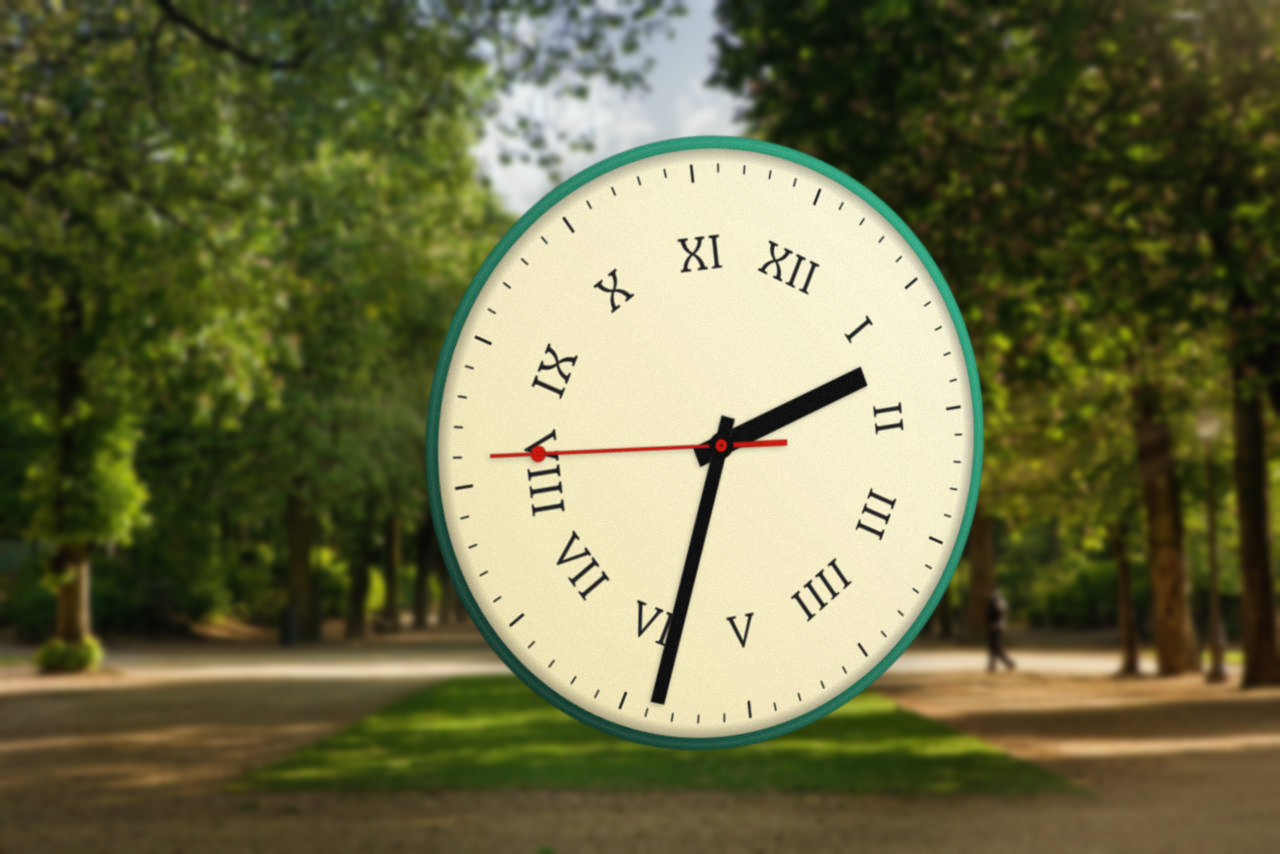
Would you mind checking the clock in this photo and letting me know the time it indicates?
1:28:41
